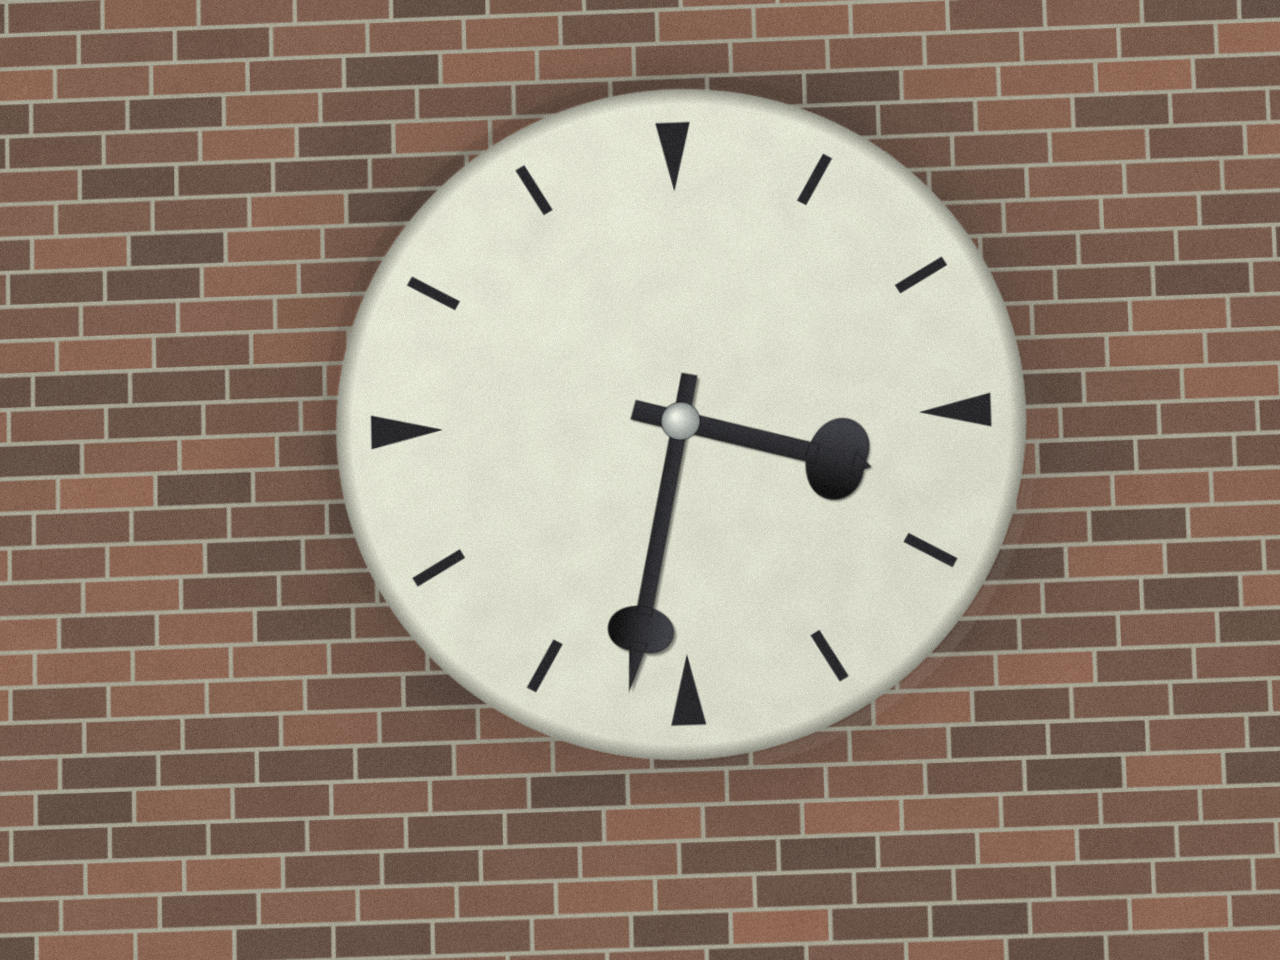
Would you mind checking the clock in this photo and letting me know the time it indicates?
3:32
